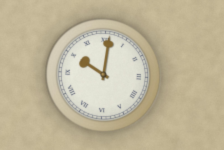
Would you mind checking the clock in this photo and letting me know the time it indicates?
10:01
